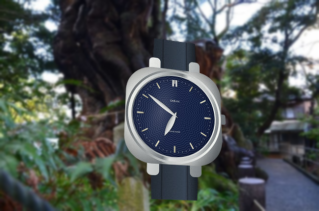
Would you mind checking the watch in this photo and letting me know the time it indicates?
6:51
